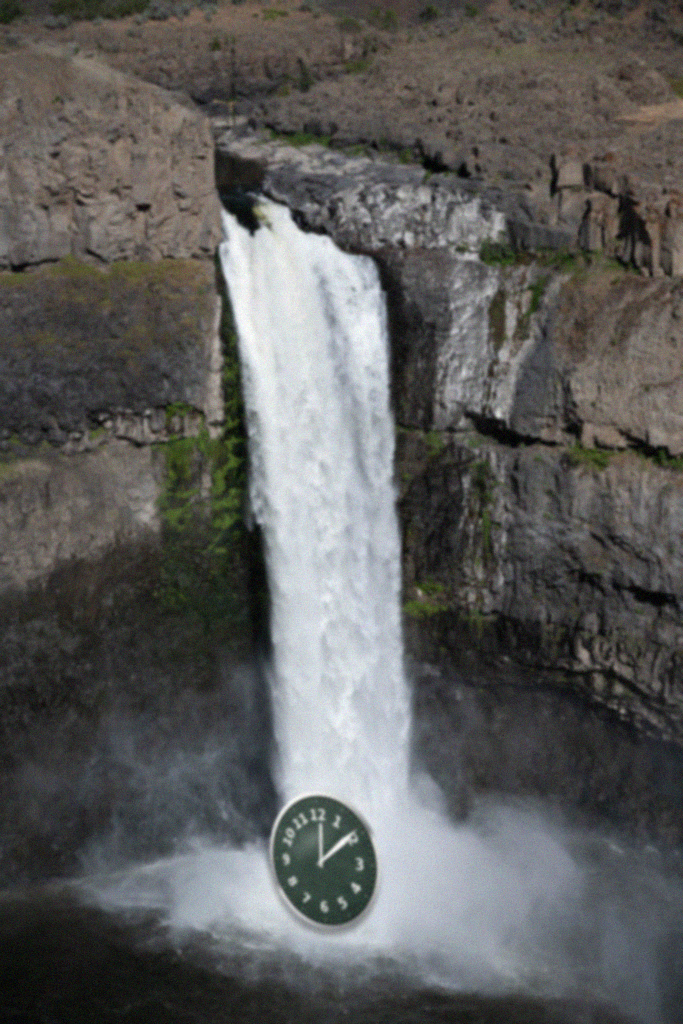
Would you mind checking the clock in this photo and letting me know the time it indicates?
12:09
